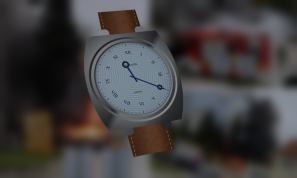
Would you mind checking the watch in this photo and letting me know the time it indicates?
11:20
